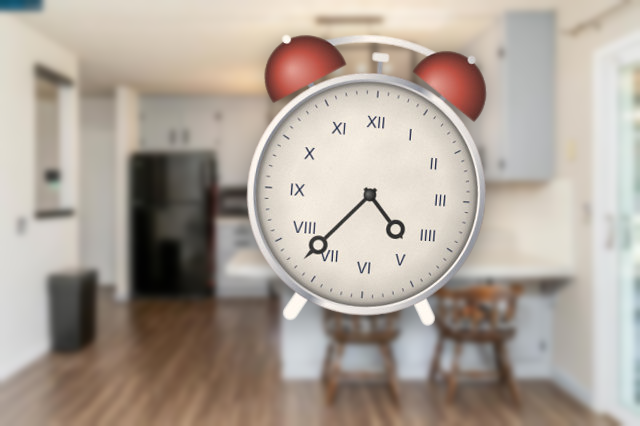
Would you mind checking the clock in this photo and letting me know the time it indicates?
4:37
